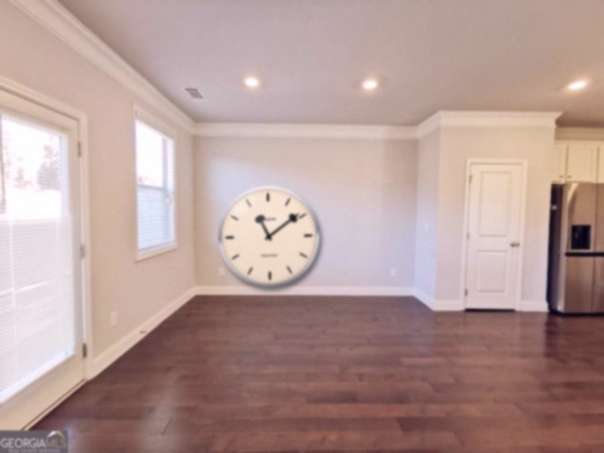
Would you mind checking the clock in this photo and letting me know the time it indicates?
11:09
